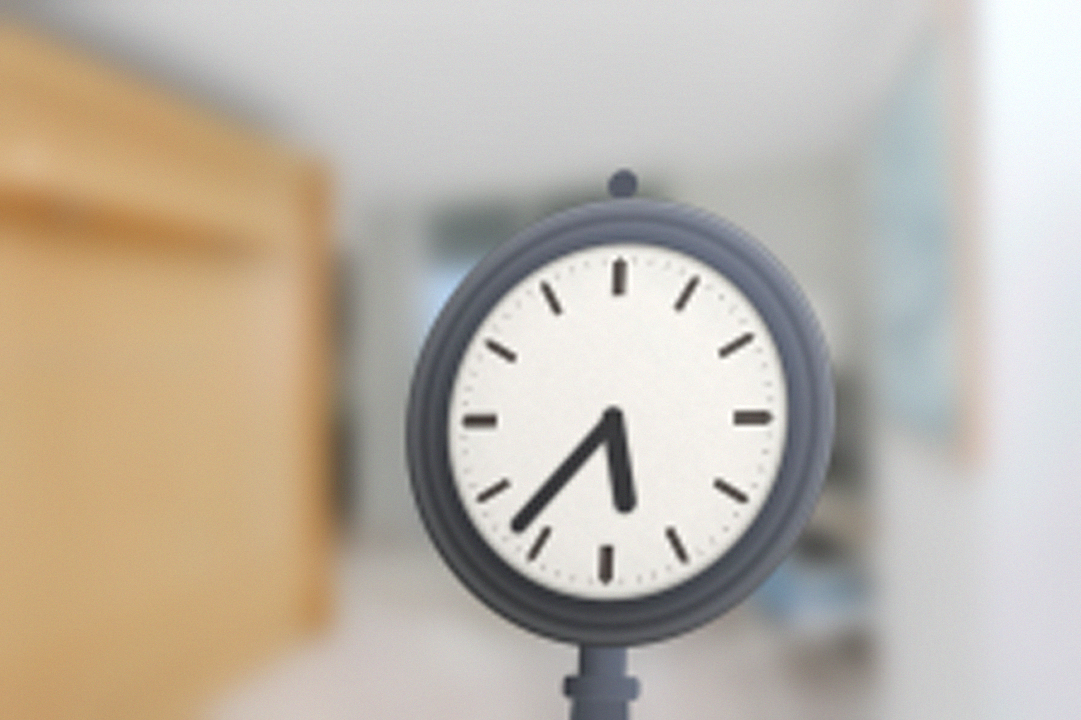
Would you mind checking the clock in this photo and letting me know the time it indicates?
5:37
